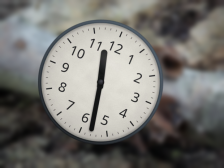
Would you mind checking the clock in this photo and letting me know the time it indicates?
11:28
